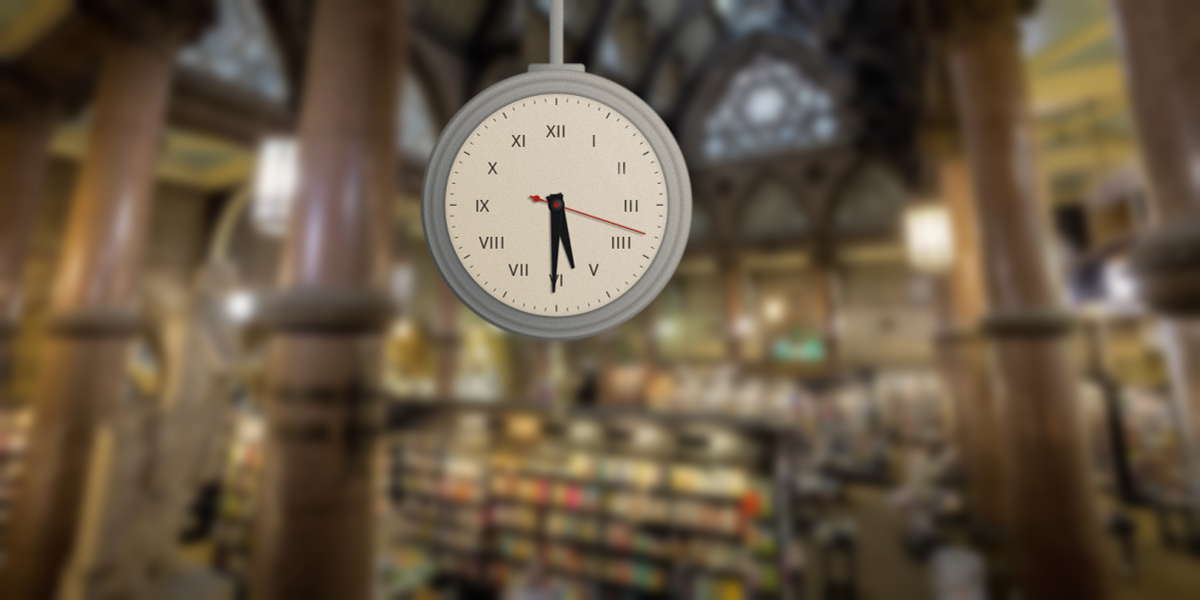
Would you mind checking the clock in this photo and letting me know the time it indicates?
5:30:18
